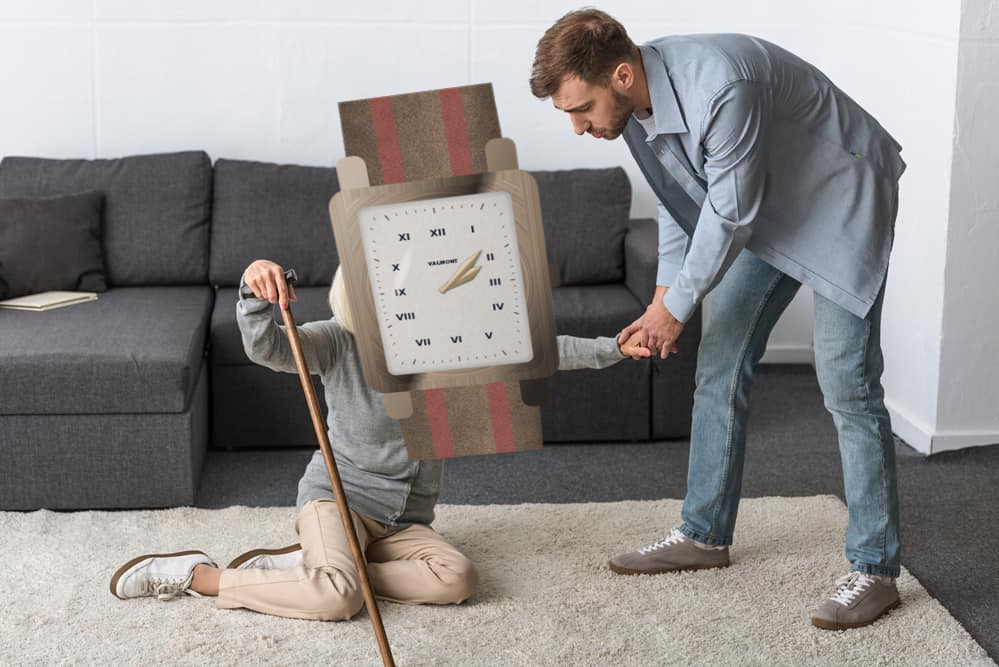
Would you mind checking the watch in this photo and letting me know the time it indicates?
2:08
